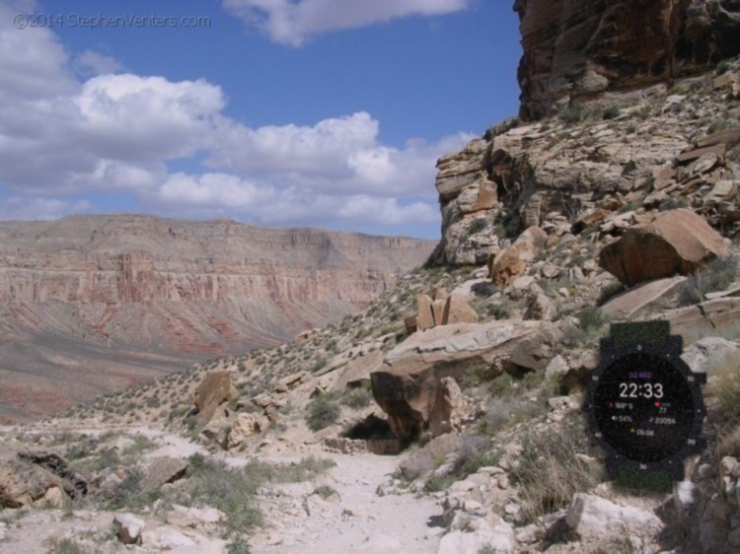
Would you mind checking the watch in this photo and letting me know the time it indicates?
22:33
